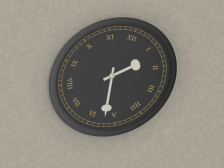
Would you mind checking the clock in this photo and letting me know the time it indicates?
1:27
